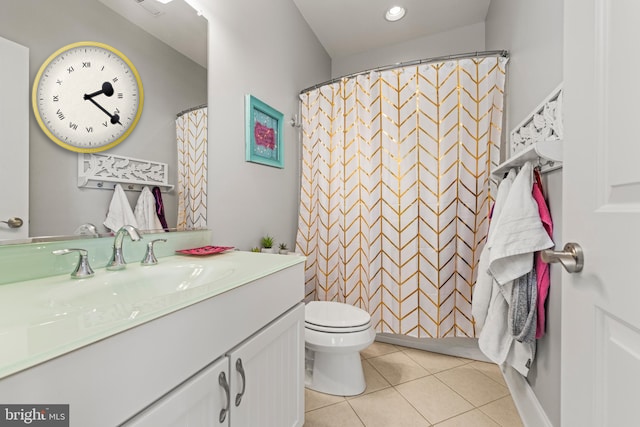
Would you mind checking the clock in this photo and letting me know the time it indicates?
2:22
